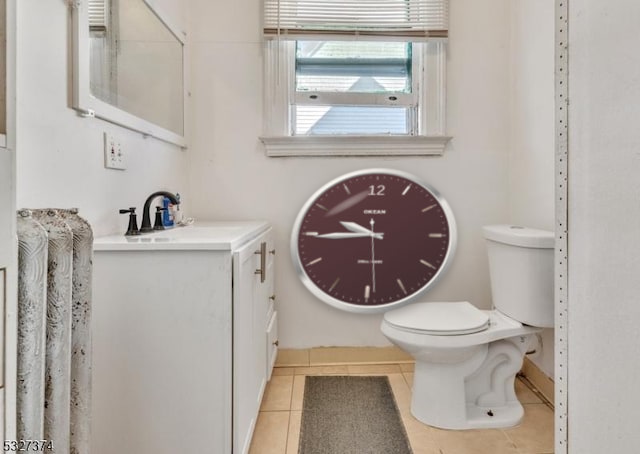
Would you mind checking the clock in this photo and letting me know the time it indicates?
9:44:29
